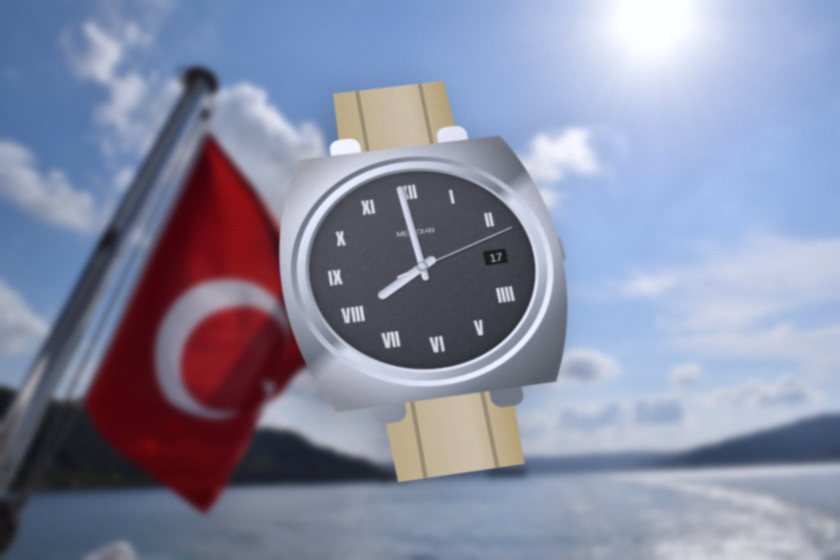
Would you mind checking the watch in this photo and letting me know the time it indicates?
7:59:12
